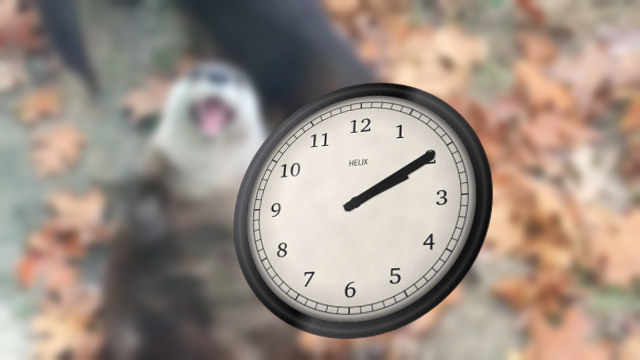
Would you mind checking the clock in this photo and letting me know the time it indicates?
2:10
